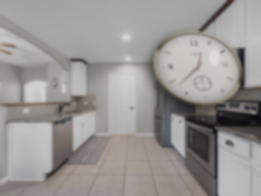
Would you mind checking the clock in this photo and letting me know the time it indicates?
12:38
